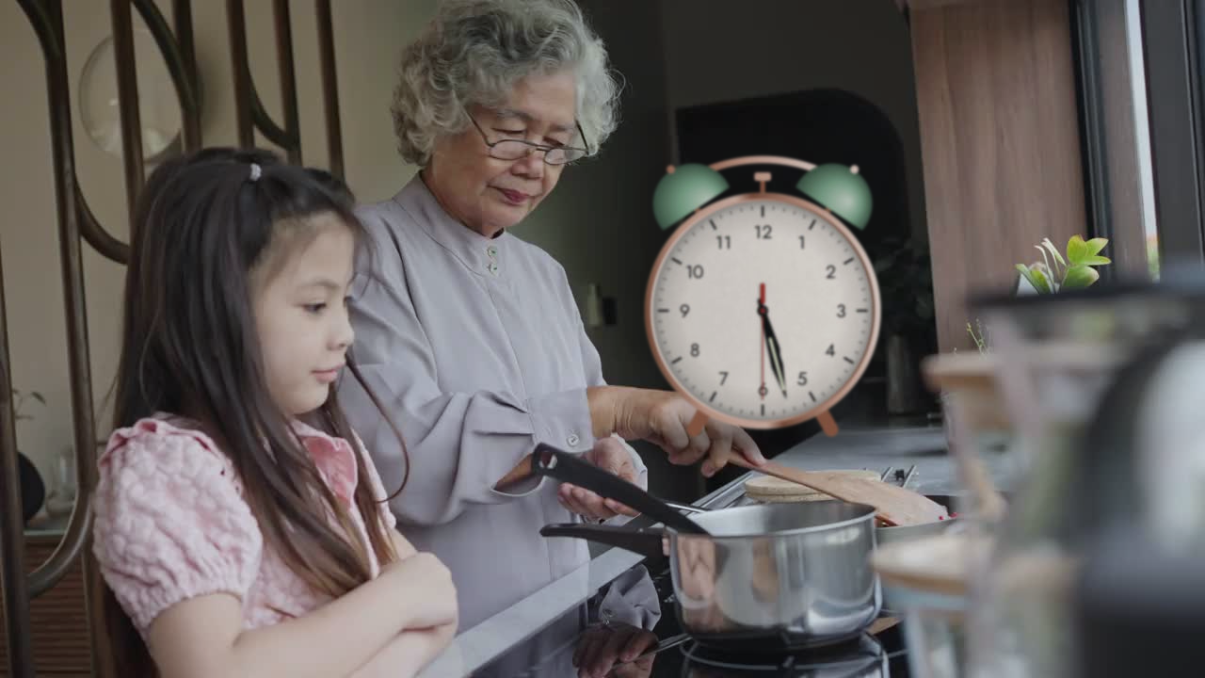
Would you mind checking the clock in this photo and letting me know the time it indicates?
5:27:30
